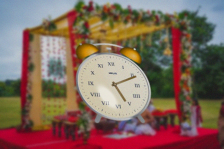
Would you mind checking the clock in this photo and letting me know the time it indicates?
5:11
